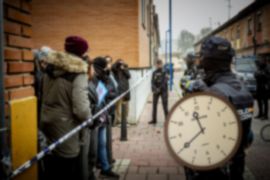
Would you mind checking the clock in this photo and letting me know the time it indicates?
11:40
